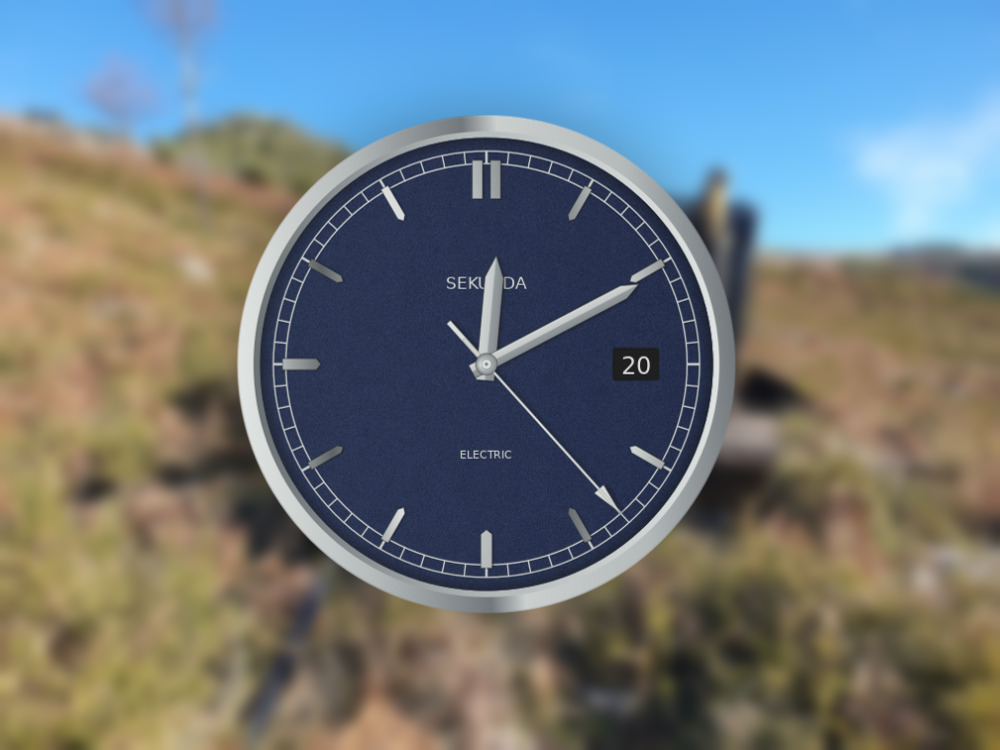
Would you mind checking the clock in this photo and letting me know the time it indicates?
12:10:23
